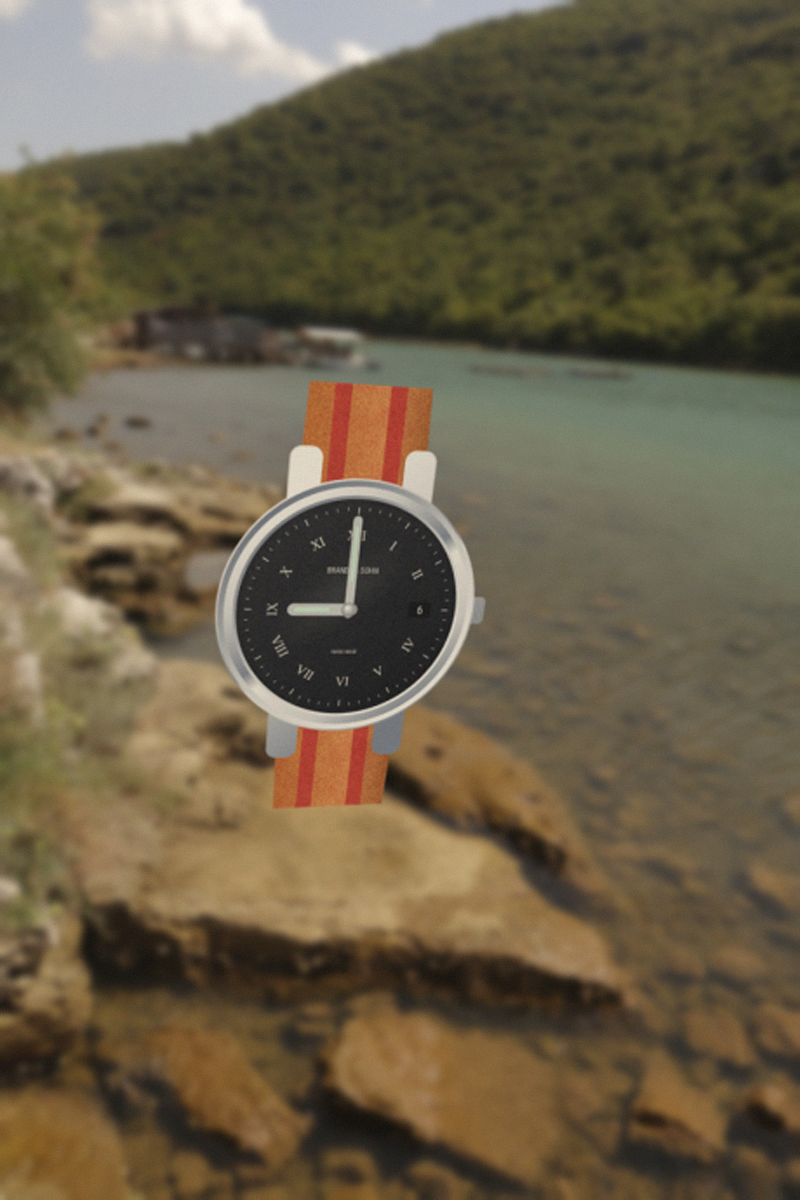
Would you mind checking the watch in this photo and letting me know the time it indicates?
9:00
